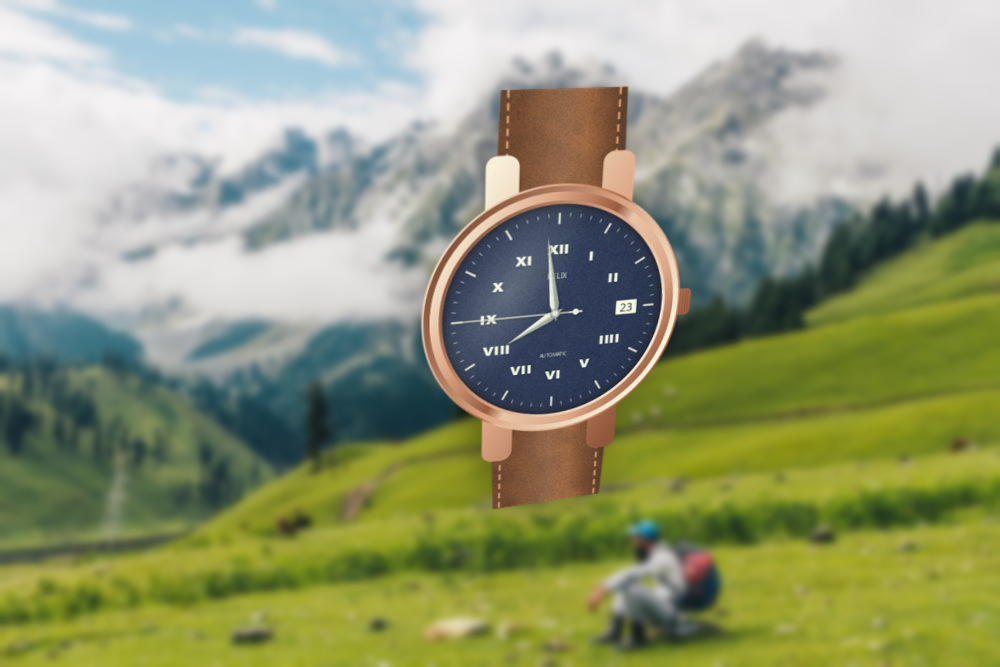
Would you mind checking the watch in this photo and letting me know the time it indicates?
7:58:45
